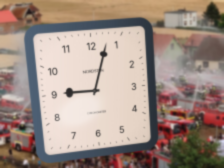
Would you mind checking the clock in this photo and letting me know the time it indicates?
9:03
